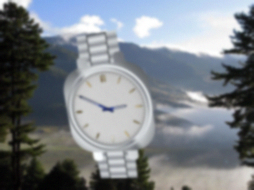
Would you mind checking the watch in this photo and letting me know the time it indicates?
2:50
